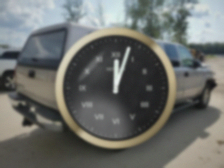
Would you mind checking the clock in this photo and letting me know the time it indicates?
12:03
